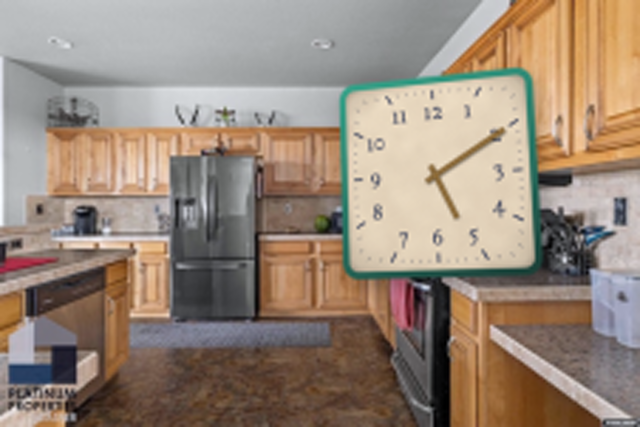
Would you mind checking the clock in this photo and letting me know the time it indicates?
5:10
